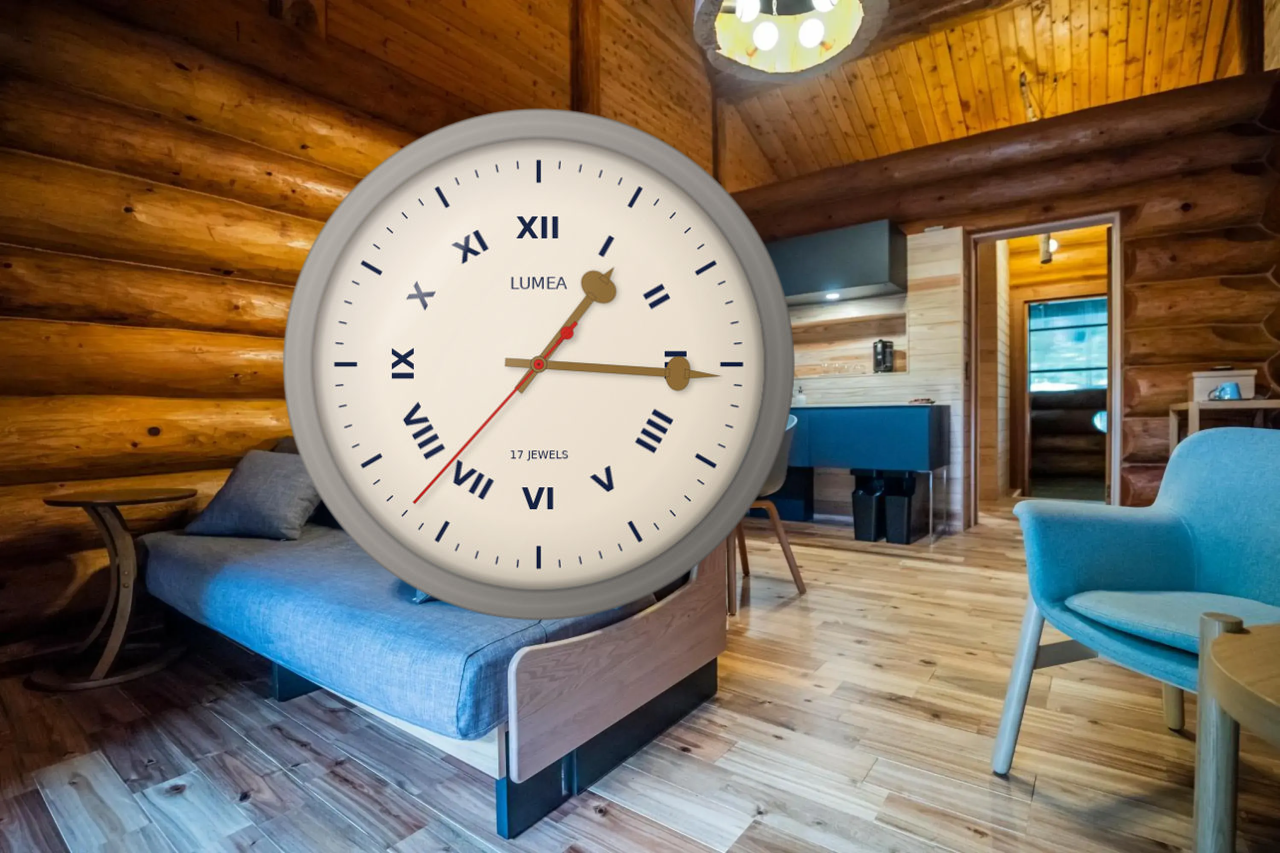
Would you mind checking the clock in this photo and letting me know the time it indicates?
1:15:37
